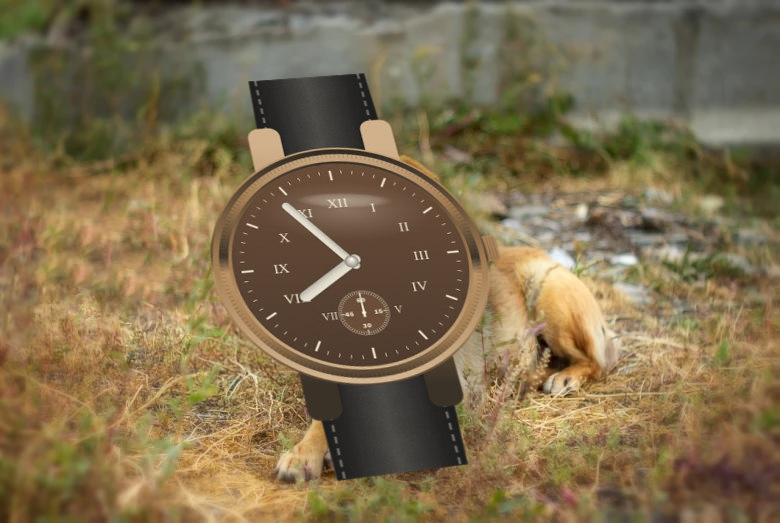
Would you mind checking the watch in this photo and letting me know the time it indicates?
7:54
